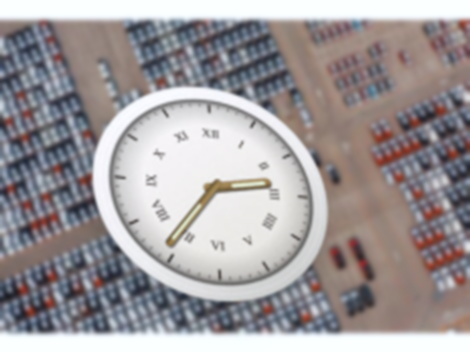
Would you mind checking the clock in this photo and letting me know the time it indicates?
2:36
